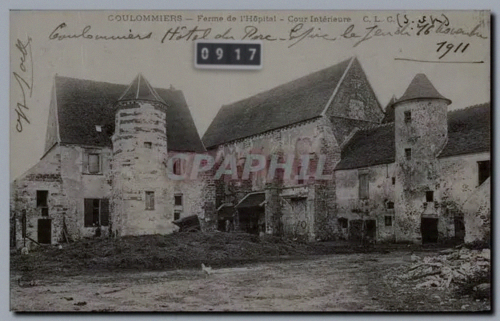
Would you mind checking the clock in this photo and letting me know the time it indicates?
9:17
